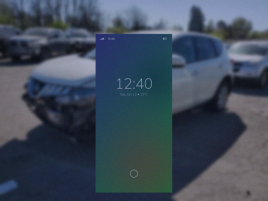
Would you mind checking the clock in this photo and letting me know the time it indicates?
12:40
